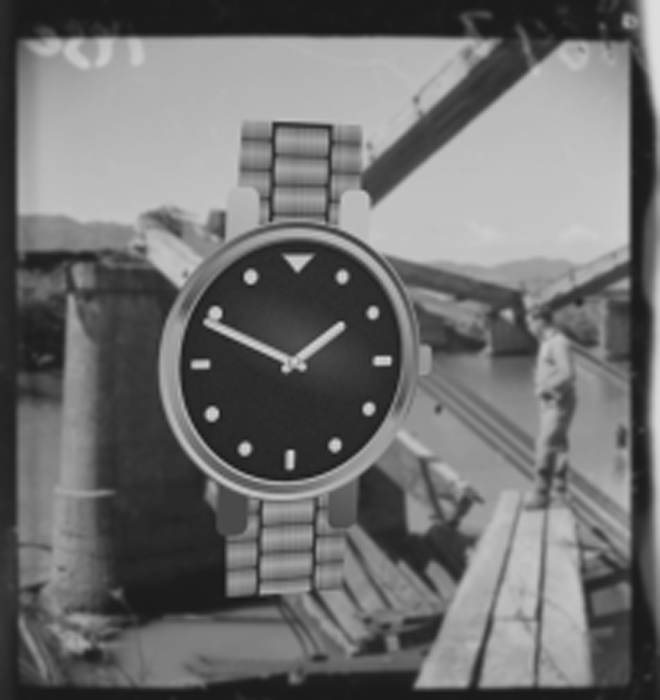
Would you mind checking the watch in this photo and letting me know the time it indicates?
1:49
